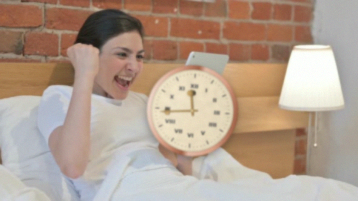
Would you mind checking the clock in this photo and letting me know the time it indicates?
11:44
